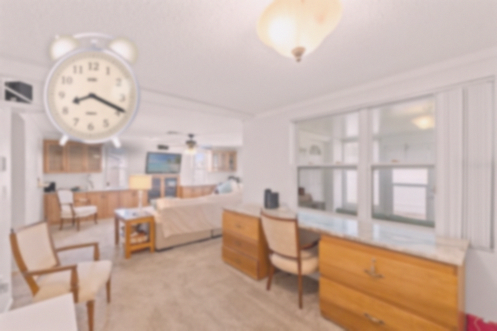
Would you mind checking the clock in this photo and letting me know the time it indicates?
8:19
